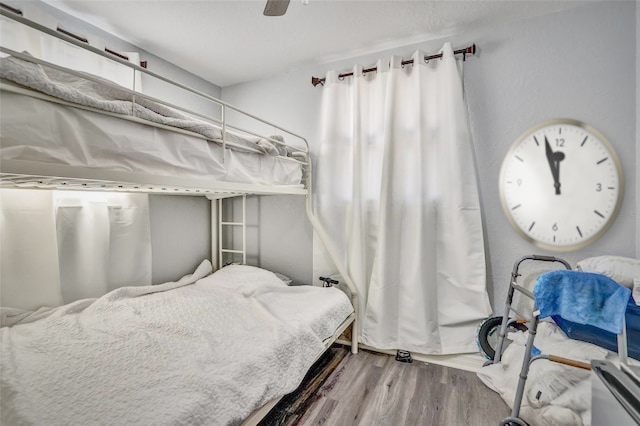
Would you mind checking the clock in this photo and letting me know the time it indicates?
11:57
